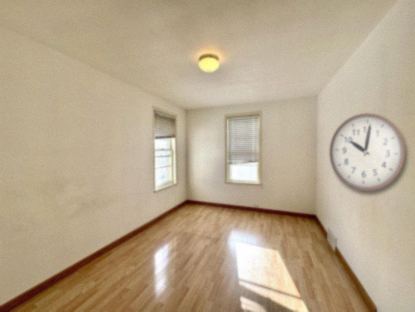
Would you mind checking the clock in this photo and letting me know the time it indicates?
10:01
